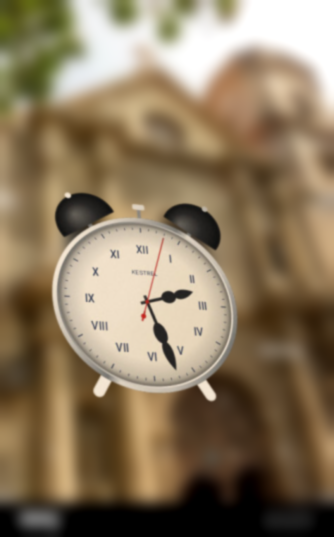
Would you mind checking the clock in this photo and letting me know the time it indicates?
2:27:03
